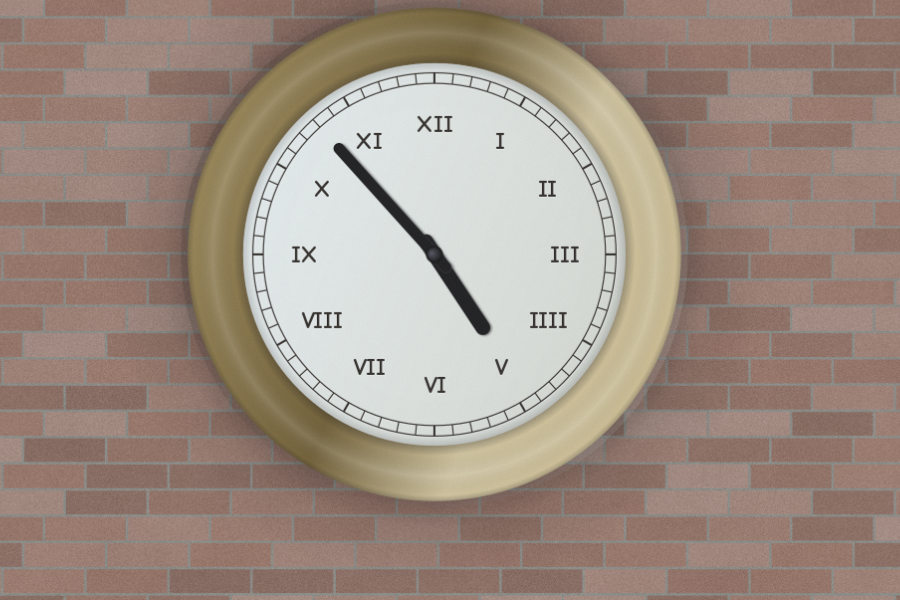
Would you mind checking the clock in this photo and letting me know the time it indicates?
4:53
